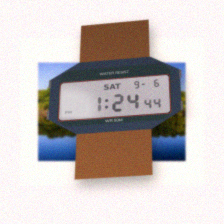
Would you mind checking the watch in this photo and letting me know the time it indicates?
1:24:44
